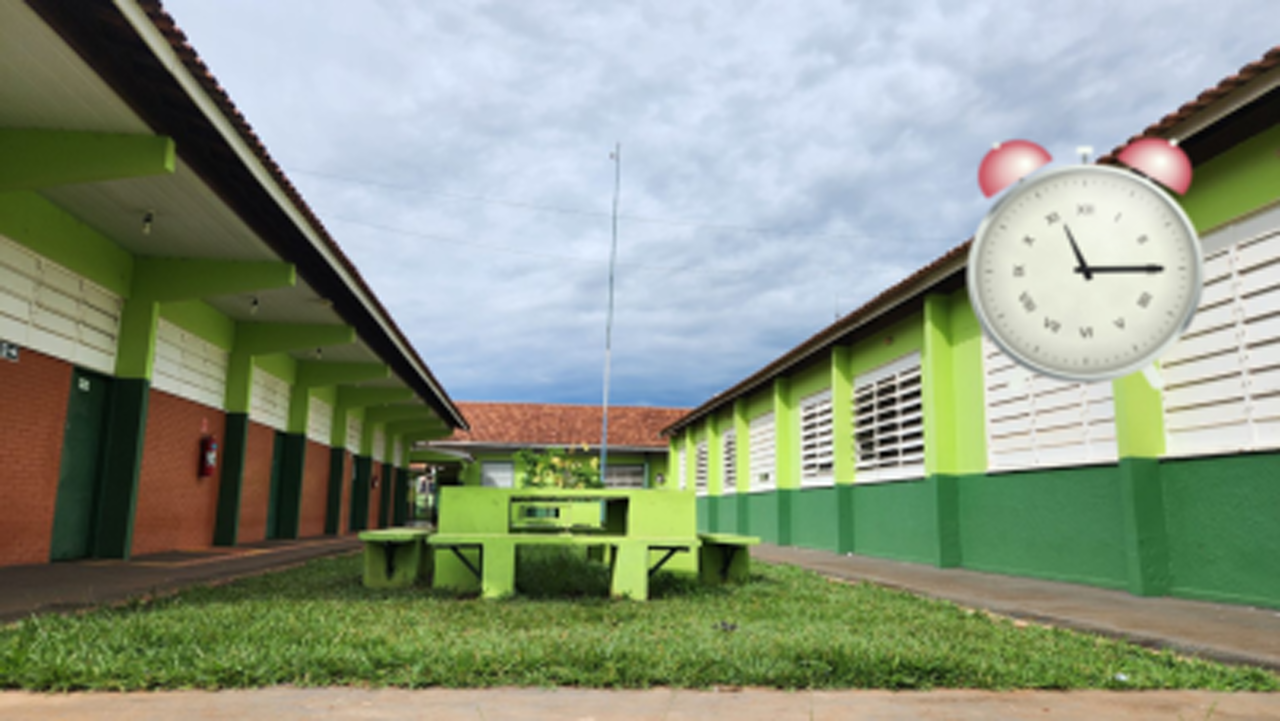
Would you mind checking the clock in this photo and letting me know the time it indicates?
11:15
